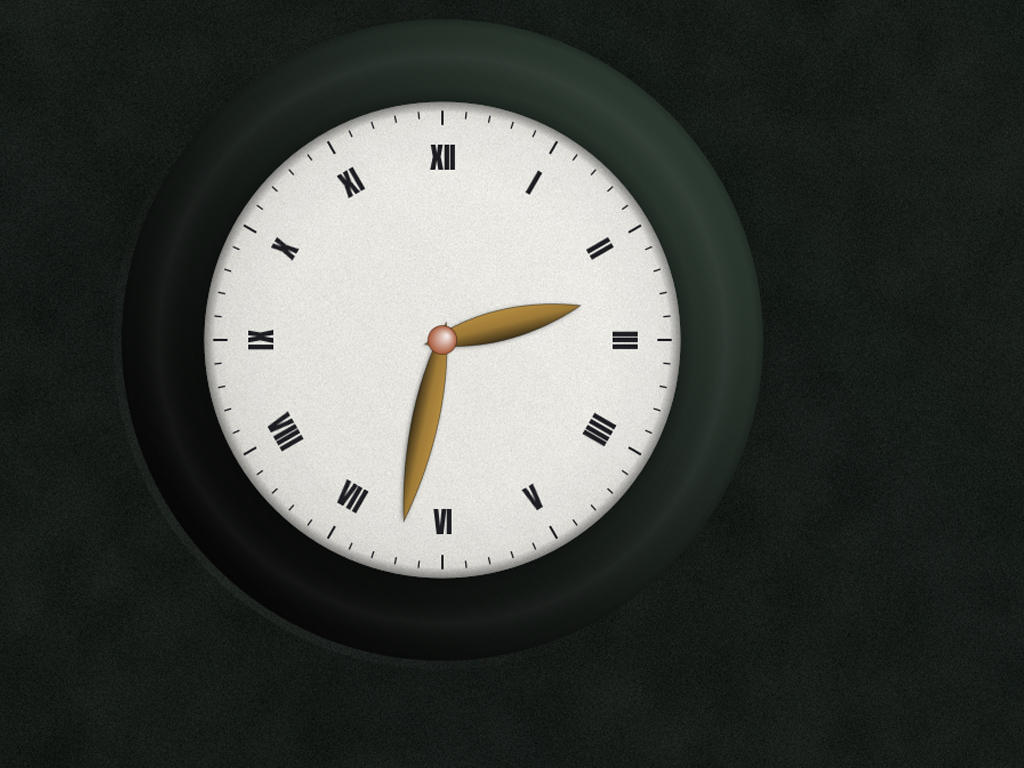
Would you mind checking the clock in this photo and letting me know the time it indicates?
2:32
